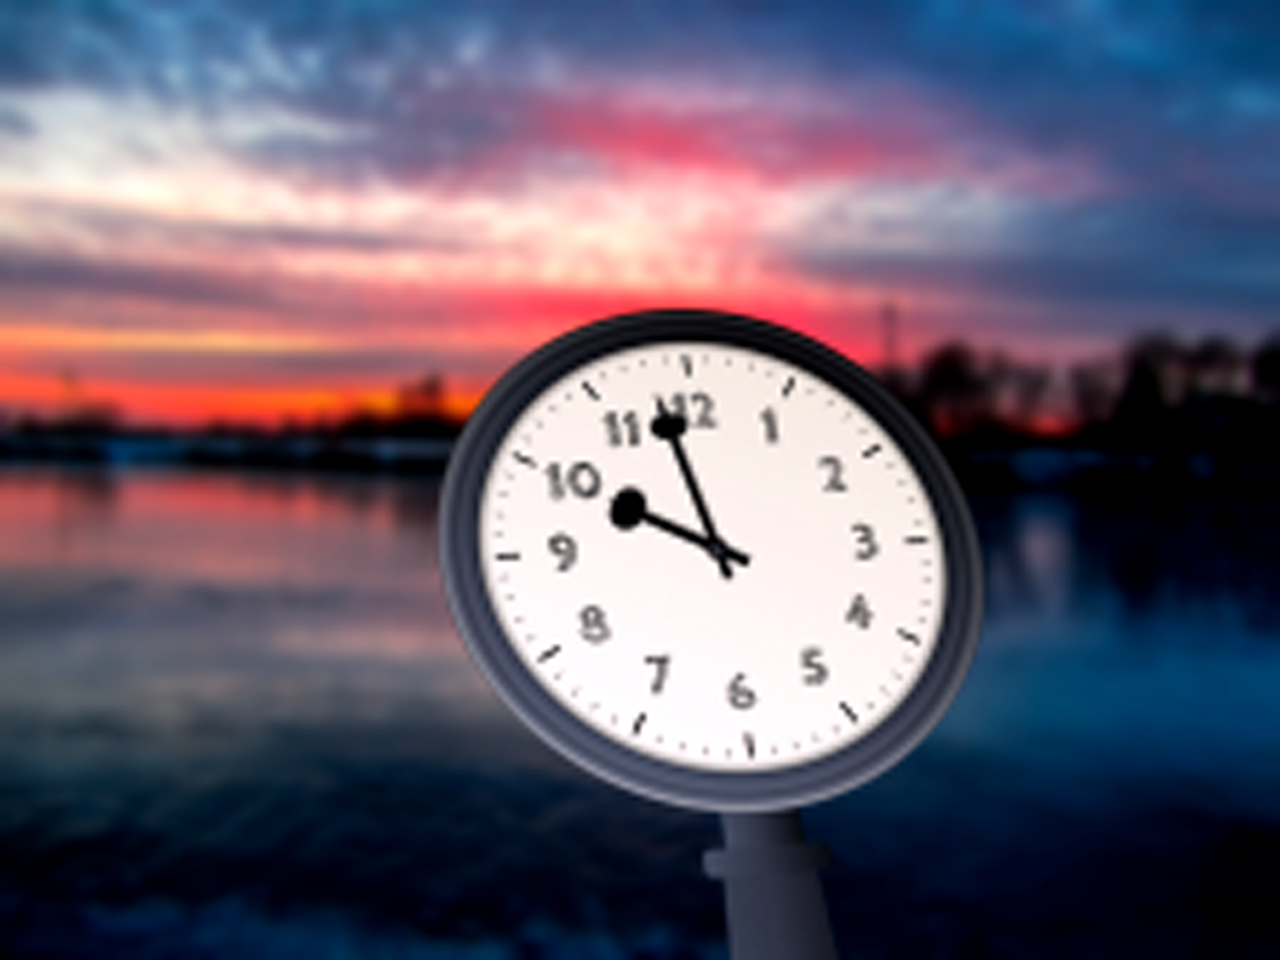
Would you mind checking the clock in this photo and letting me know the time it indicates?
9:58
